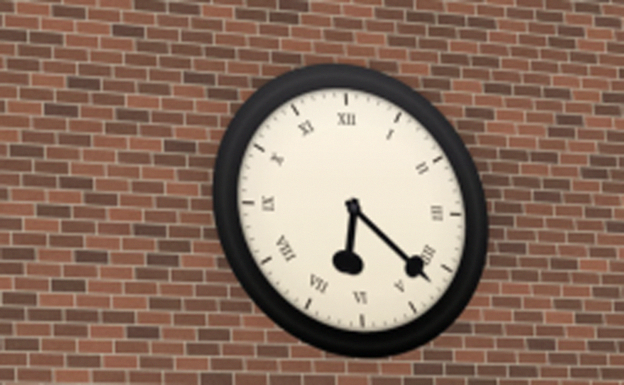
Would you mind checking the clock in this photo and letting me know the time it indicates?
6:22
